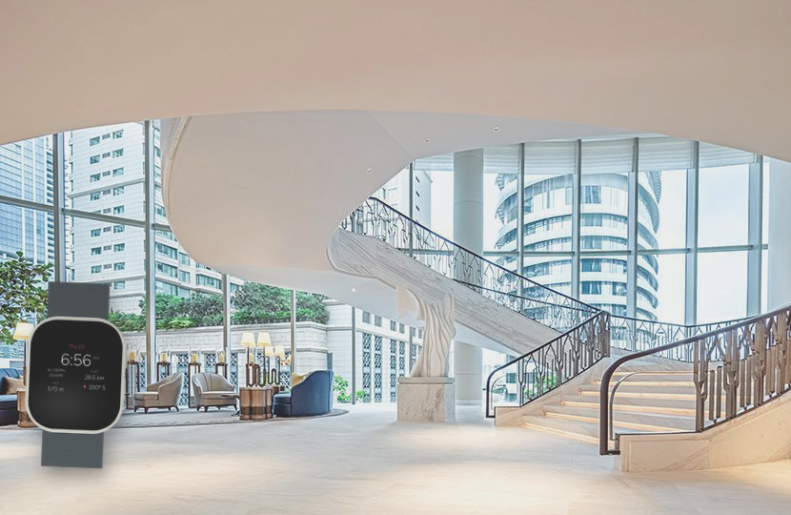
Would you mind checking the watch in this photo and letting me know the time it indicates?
6:56
